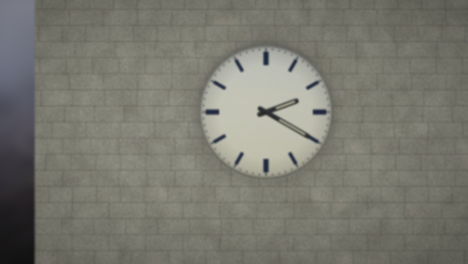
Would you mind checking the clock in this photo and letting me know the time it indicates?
2:20
